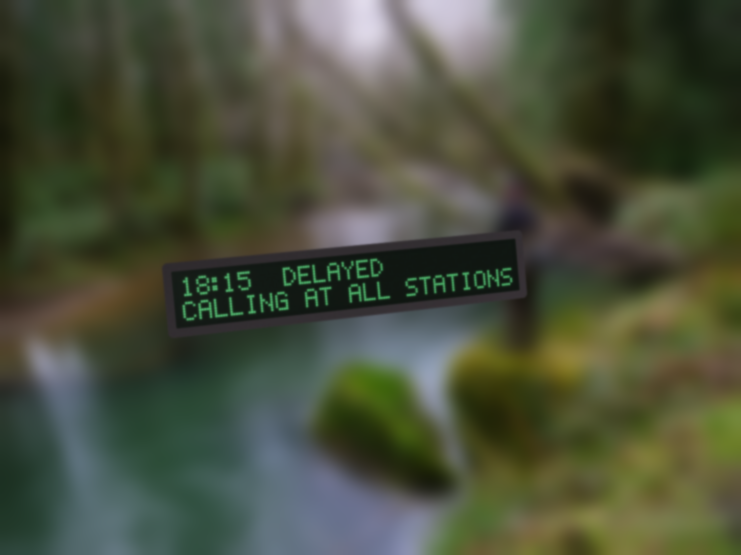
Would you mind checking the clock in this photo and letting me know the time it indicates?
18:15
